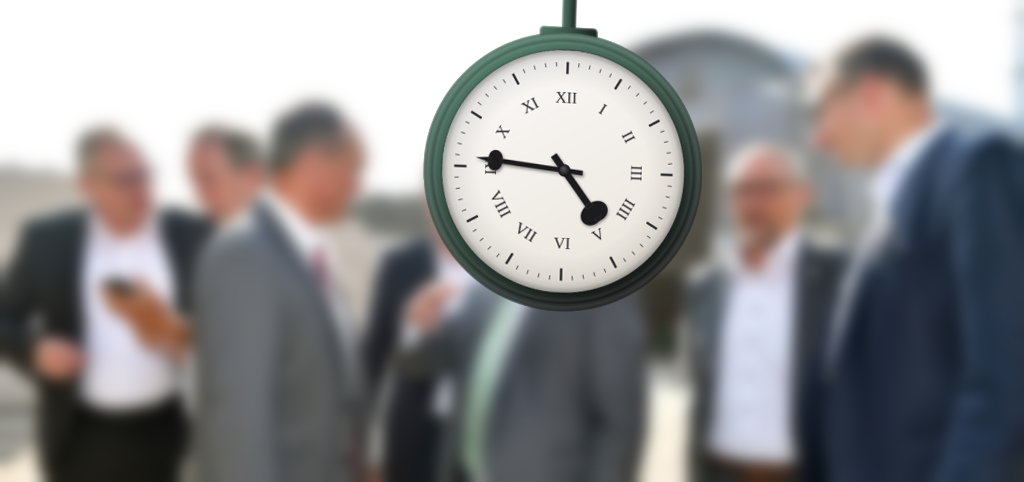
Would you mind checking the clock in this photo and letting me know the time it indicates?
4:46
